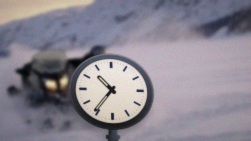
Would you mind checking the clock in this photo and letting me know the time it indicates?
10:36
